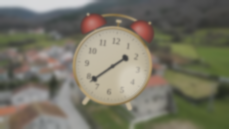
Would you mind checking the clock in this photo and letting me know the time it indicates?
1:38
